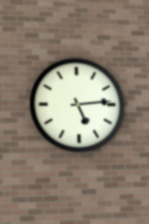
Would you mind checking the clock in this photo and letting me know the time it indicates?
5:14
